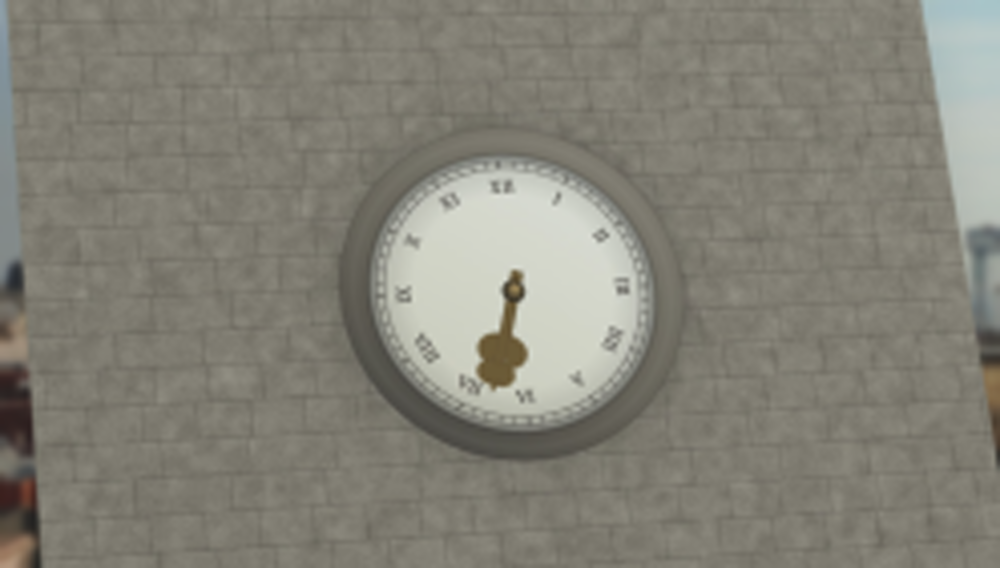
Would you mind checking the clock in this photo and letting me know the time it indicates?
6:33
